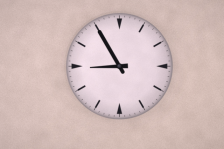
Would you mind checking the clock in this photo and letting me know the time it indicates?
8:55
